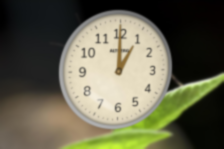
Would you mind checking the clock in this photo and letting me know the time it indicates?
1:00
